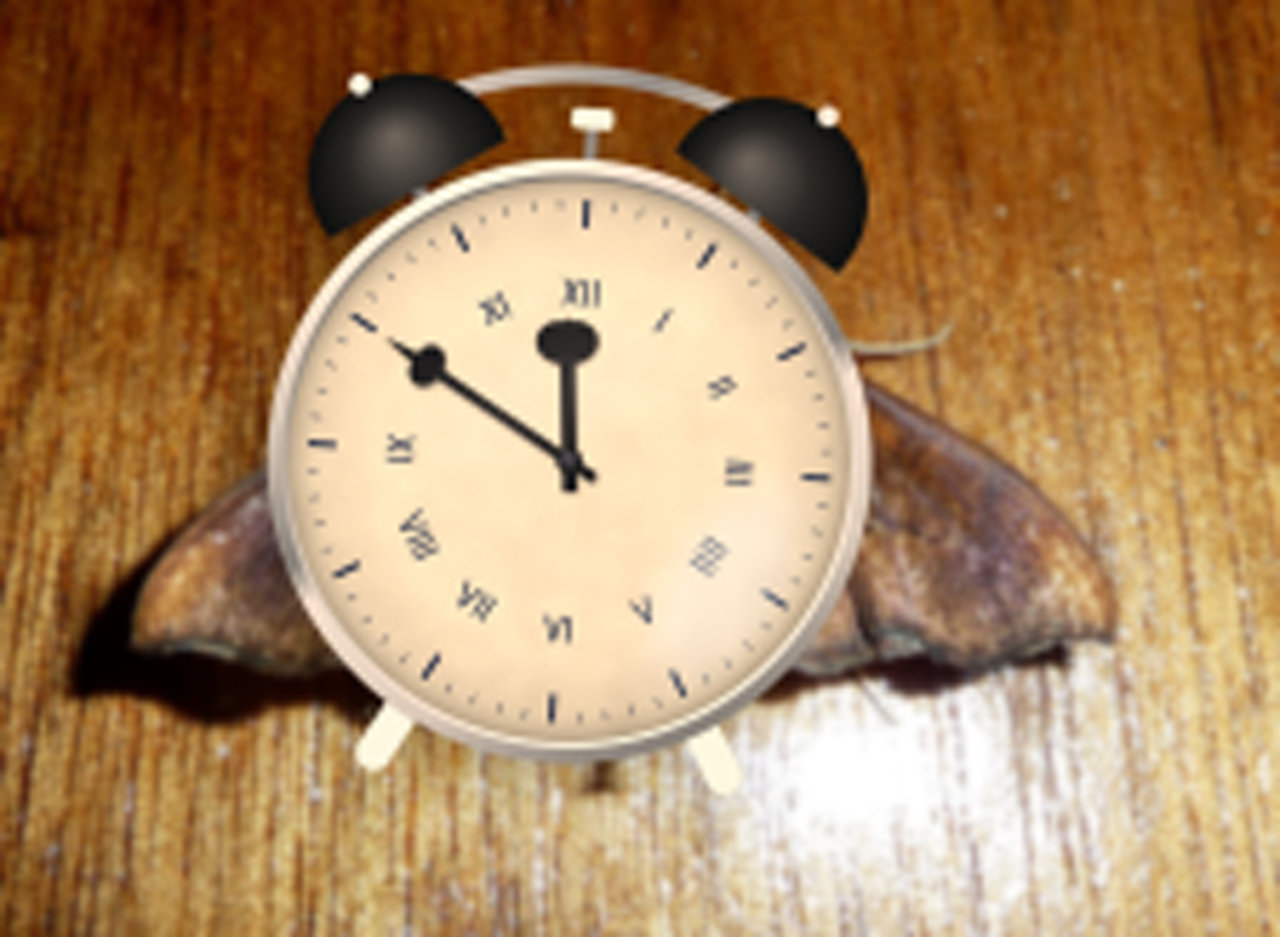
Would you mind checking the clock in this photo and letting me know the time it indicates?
11:50
